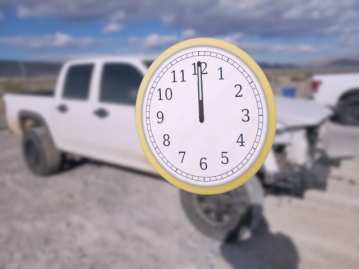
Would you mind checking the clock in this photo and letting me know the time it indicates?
12:00
